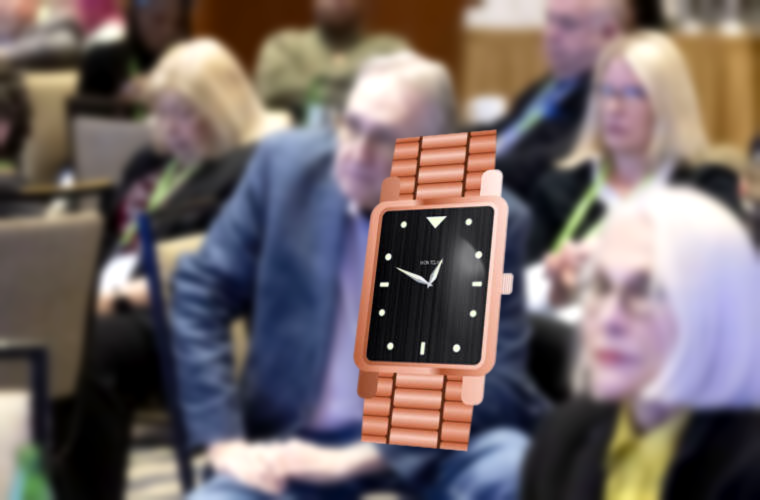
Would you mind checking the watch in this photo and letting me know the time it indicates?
12:49
